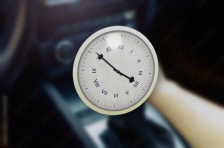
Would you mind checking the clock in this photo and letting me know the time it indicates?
3:51
